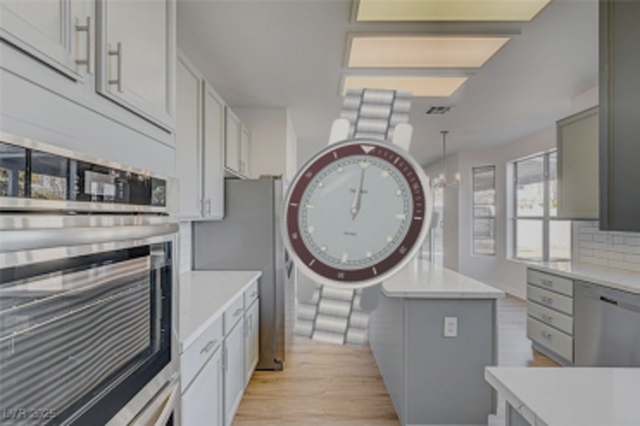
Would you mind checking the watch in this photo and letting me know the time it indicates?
12:00
